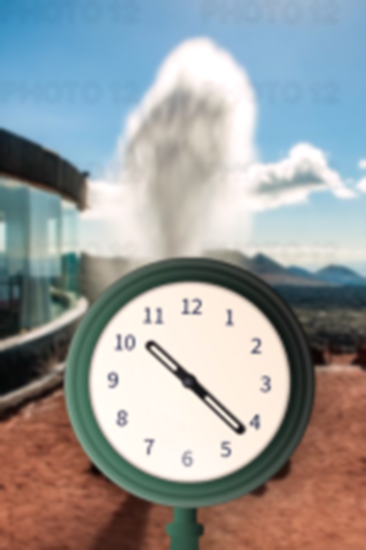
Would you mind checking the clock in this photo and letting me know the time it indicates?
10:22
